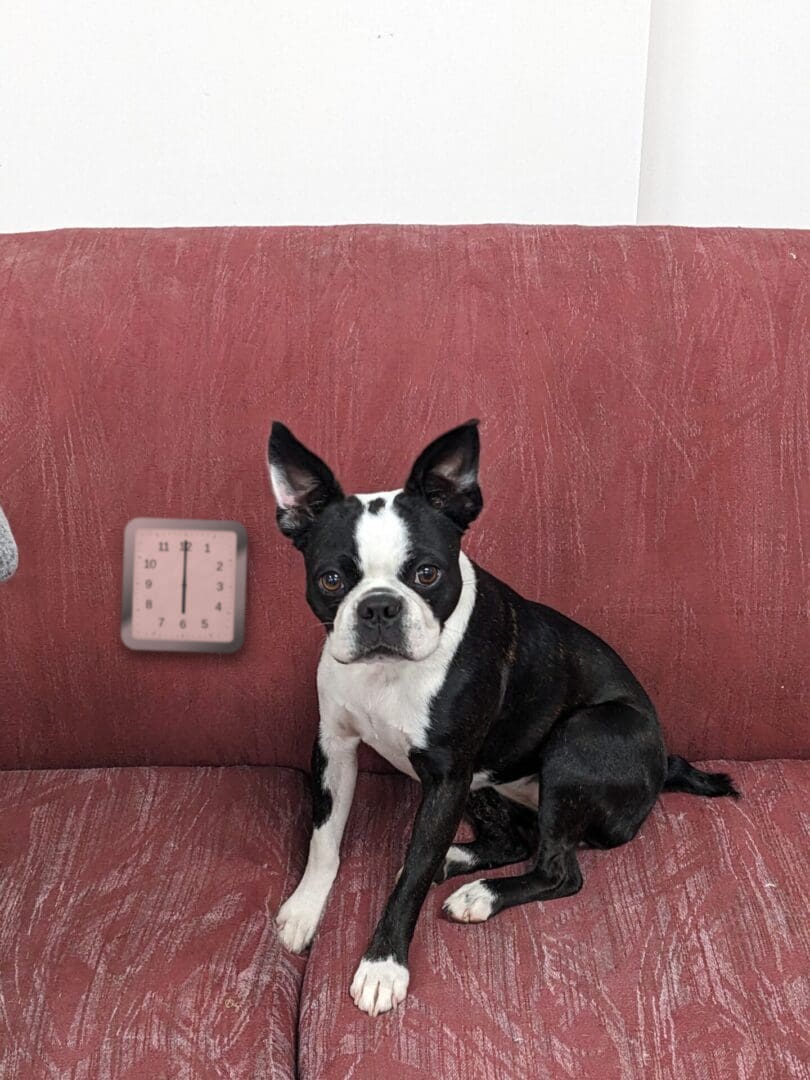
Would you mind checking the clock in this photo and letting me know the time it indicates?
6:00
